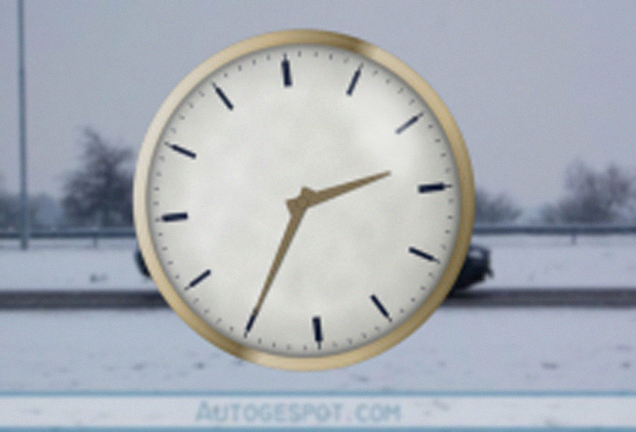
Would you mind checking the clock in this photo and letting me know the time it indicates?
2:35
